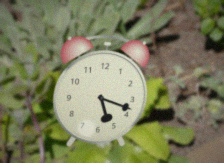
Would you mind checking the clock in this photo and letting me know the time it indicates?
5:18
